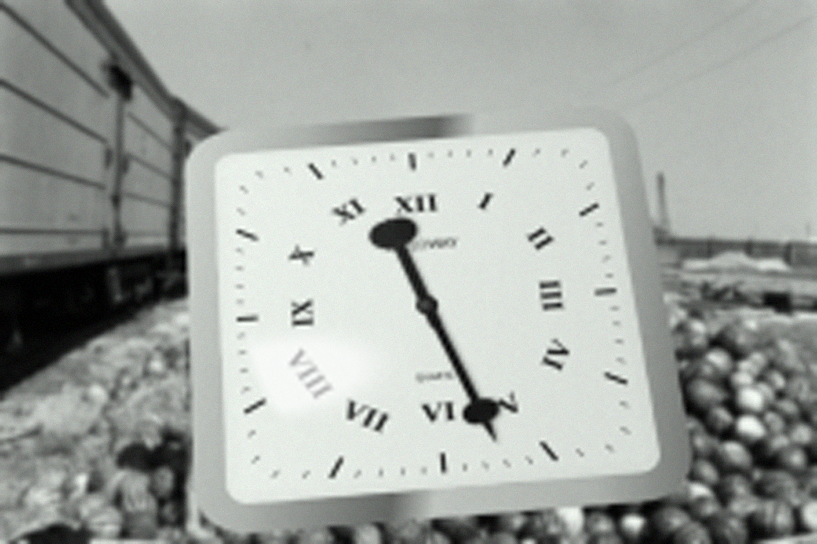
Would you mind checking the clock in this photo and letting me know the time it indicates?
11:27
